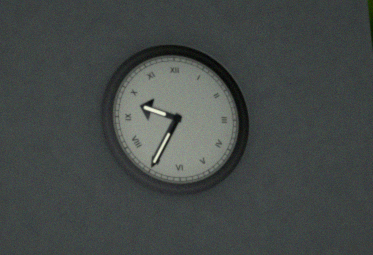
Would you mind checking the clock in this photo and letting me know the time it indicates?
9:35
